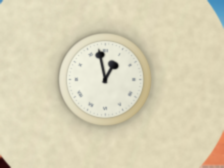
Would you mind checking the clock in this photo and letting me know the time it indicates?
12:58
